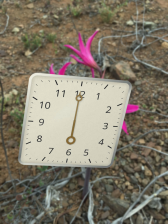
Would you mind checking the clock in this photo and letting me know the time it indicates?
6:00
